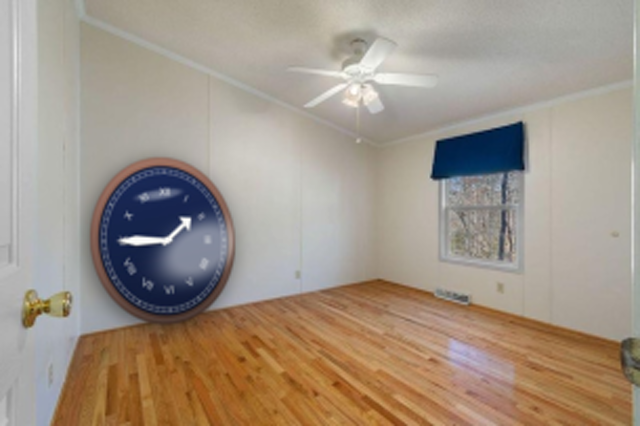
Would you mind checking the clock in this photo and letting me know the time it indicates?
1:45
